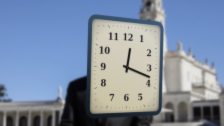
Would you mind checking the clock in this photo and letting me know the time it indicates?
12:18
